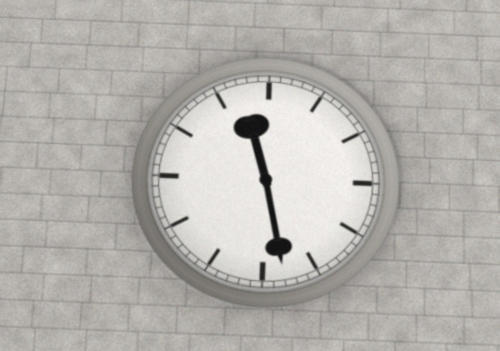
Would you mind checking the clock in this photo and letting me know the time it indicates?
11:28
